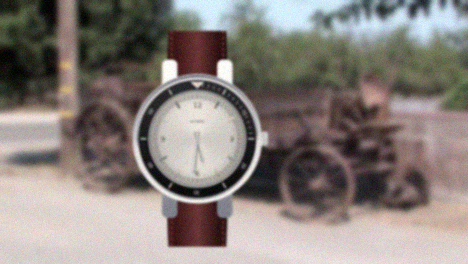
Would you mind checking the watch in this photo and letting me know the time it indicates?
5:31
